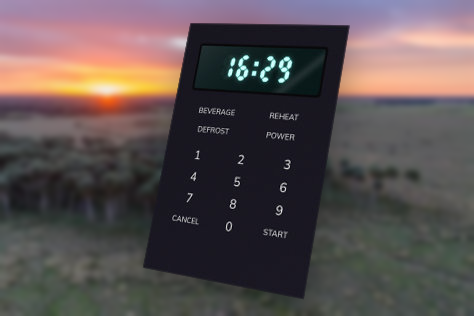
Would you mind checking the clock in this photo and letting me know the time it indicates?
16:29
